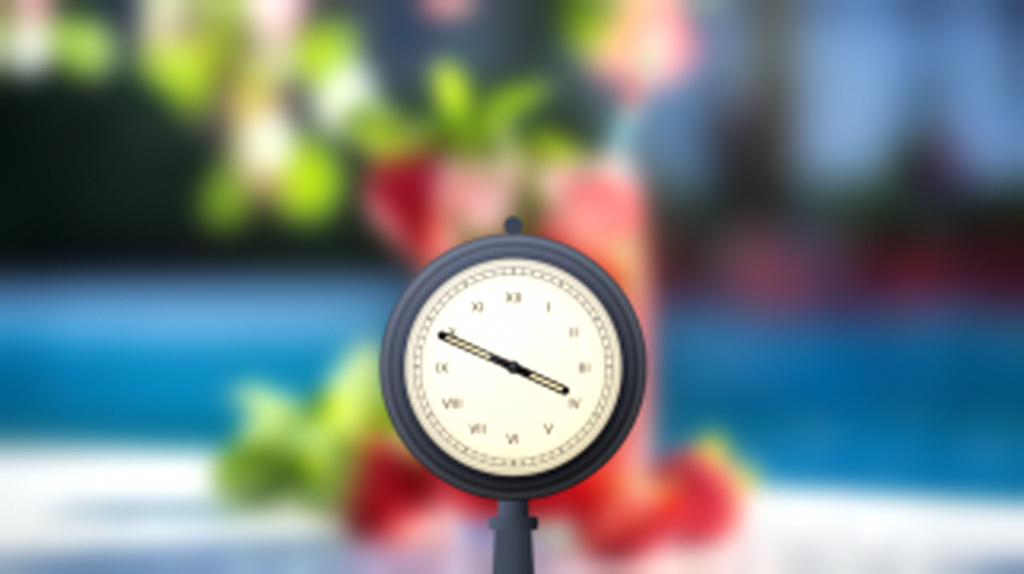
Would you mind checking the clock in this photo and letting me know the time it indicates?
3:49
